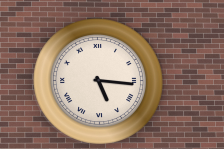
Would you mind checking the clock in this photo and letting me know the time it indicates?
5:16
